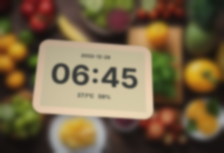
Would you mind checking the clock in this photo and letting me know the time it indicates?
6:45
